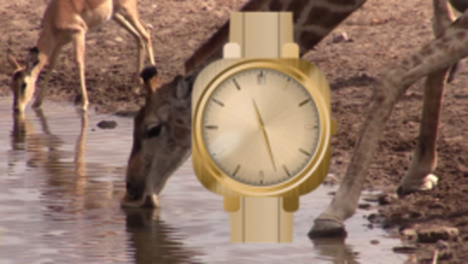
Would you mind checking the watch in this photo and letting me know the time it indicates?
11:27
